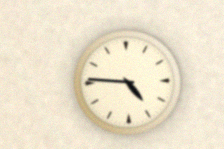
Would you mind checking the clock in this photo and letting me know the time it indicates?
4:46
